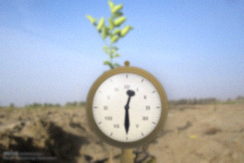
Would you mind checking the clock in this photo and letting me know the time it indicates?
12:30
